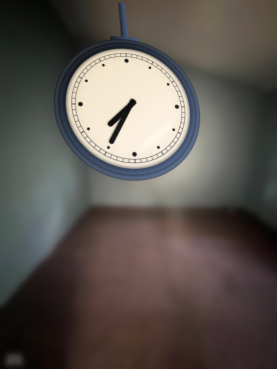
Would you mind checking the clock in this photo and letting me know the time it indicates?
7:35
